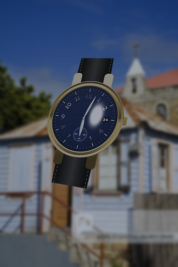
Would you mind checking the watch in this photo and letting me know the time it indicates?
6:03
